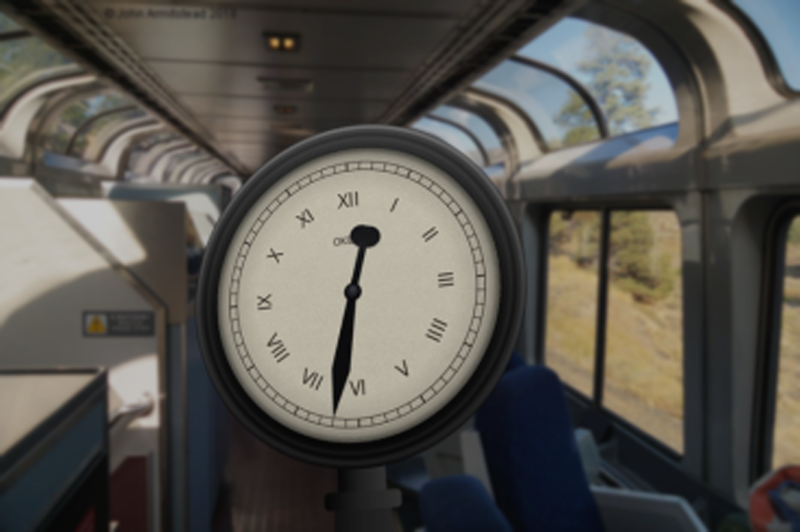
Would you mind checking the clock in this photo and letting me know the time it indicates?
12:32
